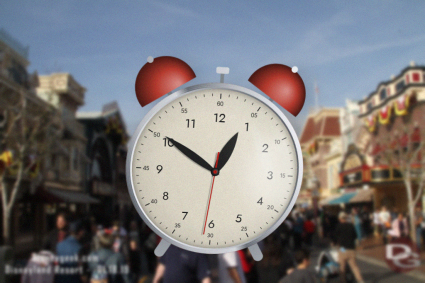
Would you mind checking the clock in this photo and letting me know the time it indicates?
12:50:31
